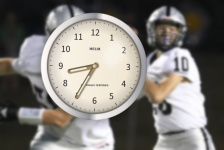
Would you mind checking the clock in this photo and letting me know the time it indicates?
8:35
